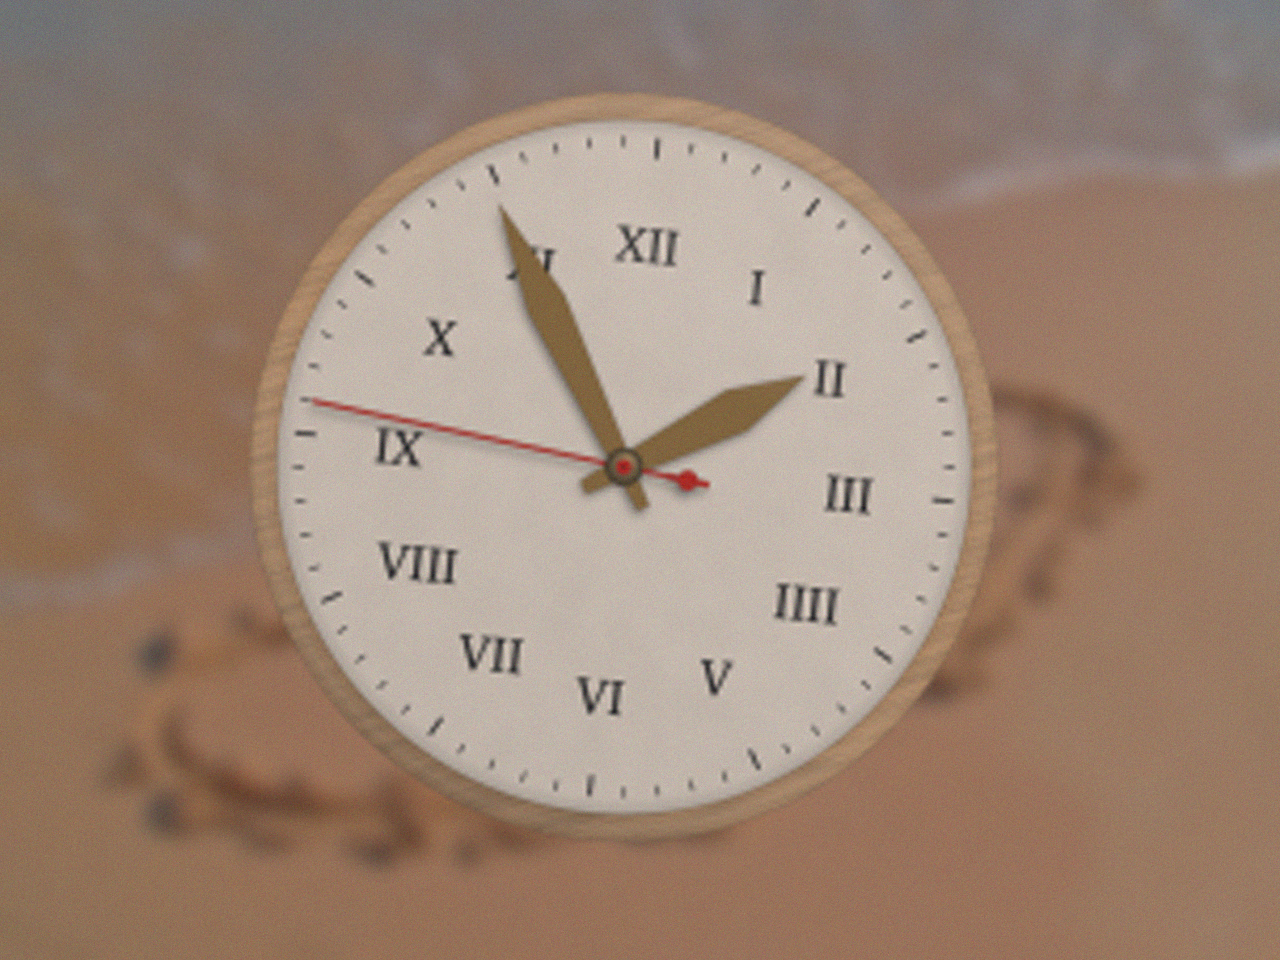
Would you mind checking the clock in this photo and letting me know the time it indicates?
1:54:46
